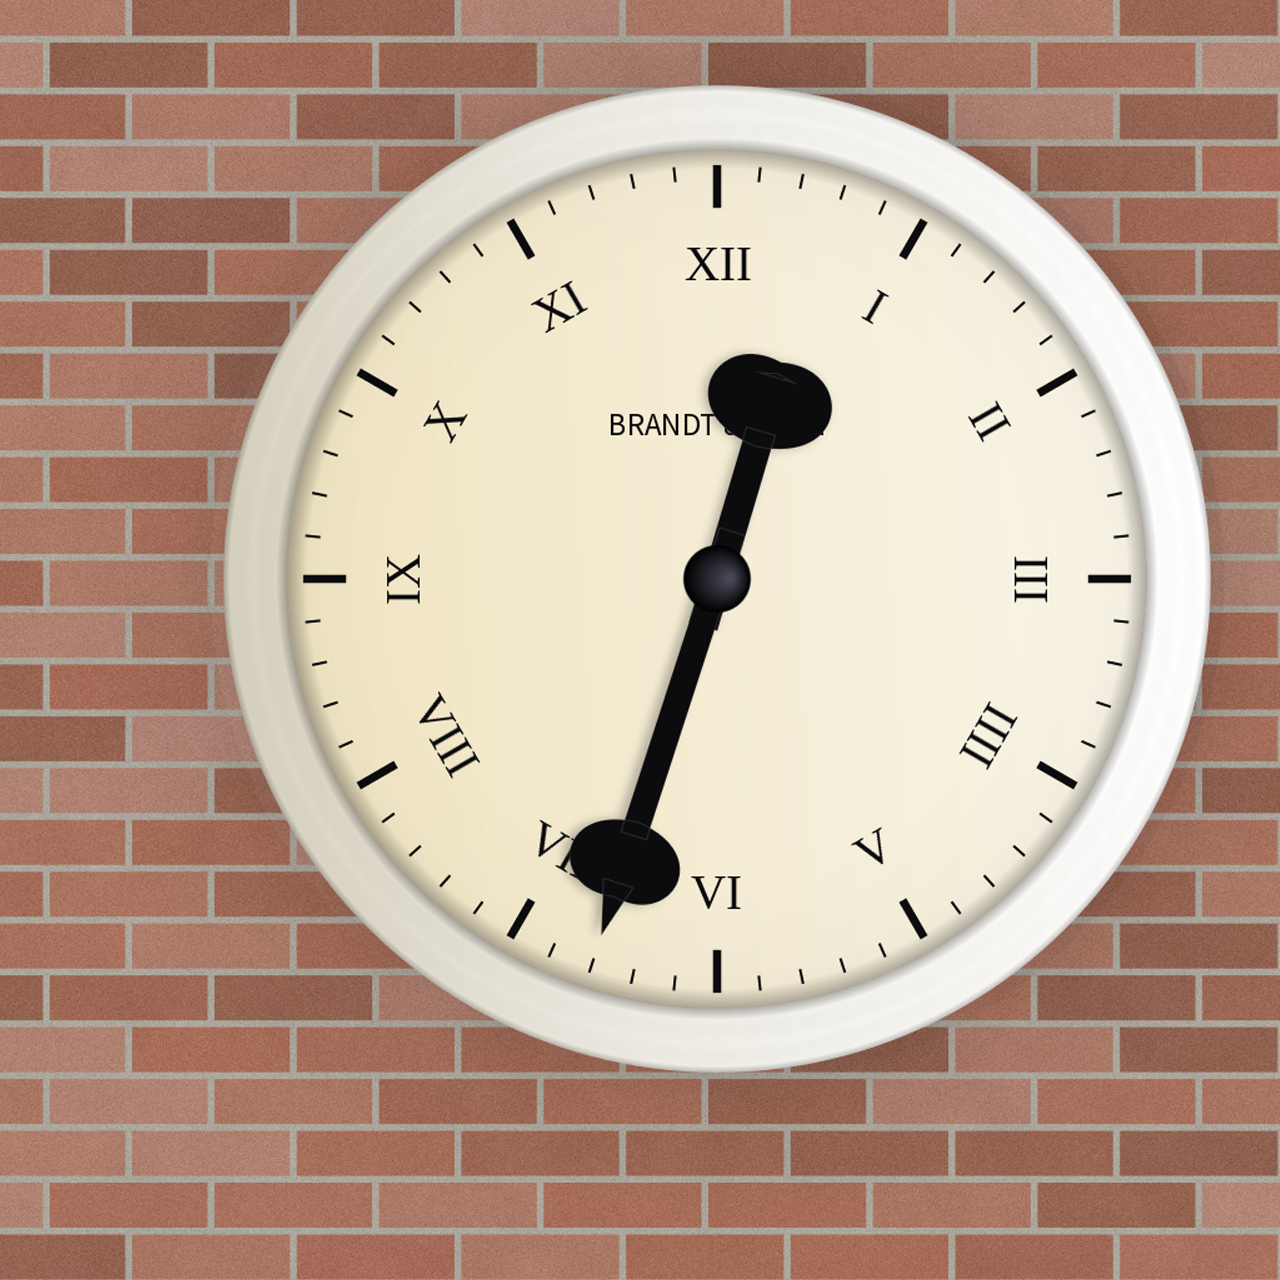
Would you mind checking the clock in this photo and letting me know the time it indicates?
12:33
